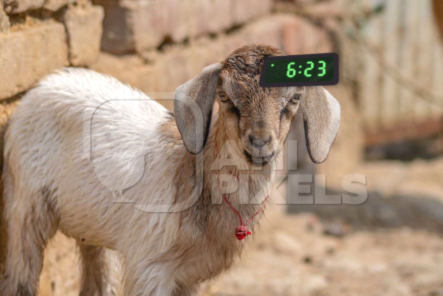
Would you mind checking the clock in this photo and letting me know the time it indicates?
6:23
